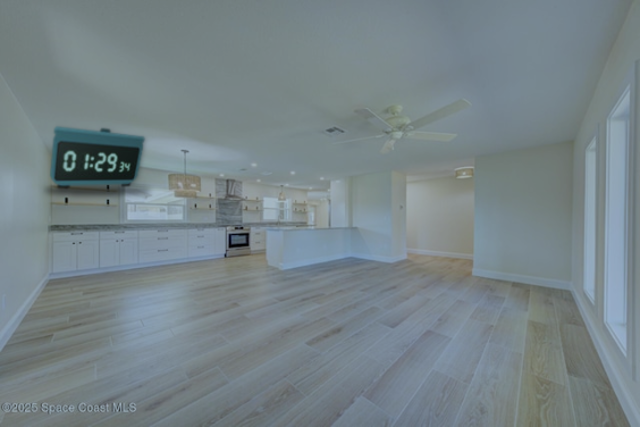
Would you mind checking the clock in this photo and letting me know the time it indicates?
1:29:34
